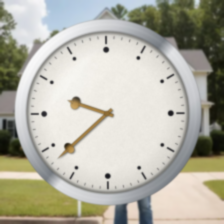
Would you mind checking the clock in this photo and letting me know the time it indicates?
9:38
